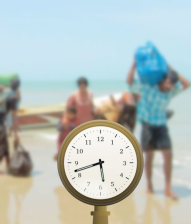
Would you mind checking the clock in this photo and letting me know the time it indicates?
5:42
